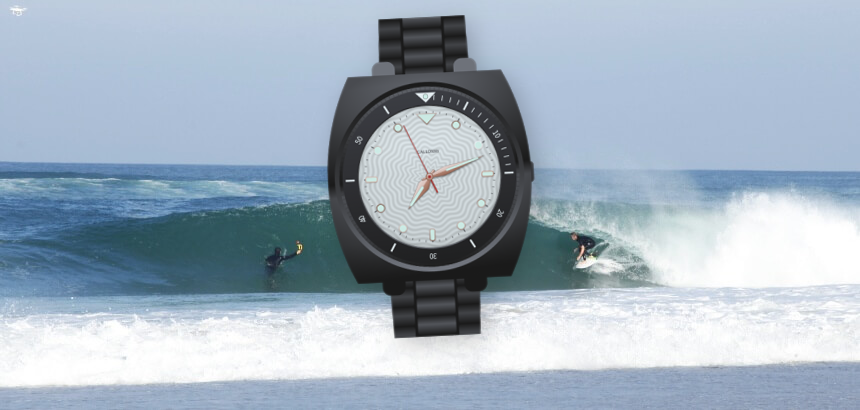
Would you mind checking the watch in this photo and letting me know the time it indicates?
7:11:56
